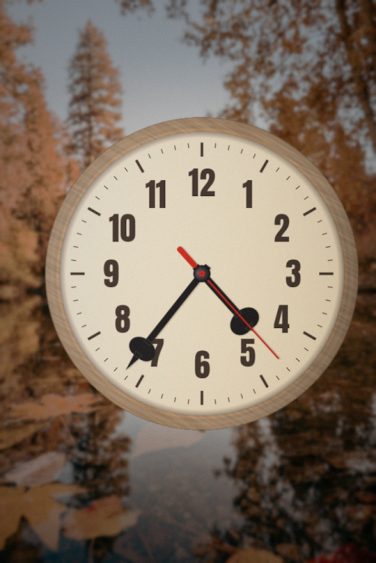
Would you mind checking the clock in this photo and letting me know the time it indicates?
4:36:23
